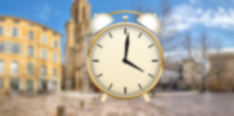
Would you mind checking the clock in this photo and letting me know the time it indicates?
4:01
